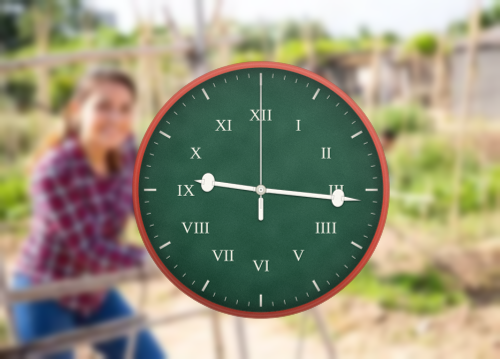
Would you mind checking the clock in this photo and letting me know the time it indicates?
9:16:00
